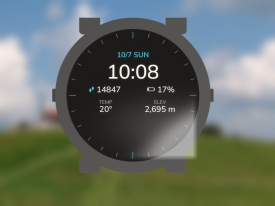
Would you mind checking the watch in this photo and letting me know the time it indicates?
10:08
